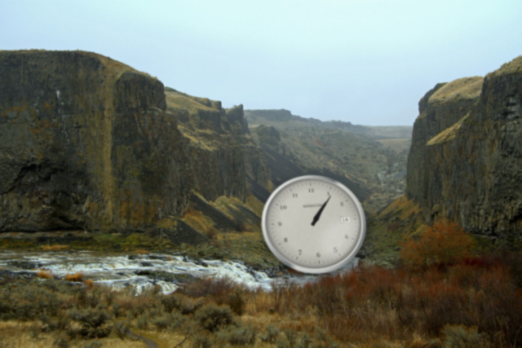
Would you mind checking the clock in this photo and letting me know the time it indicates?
1:06
